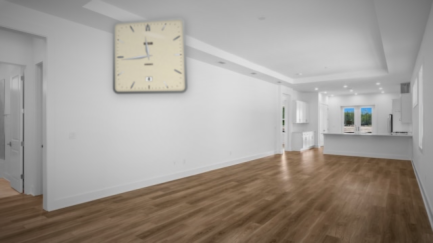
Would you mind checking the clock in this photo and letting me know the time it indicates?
11:44
